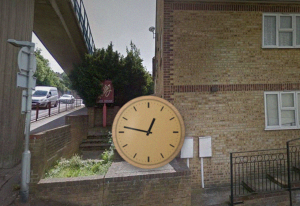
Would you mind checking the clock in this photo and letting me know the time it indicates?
12:47
